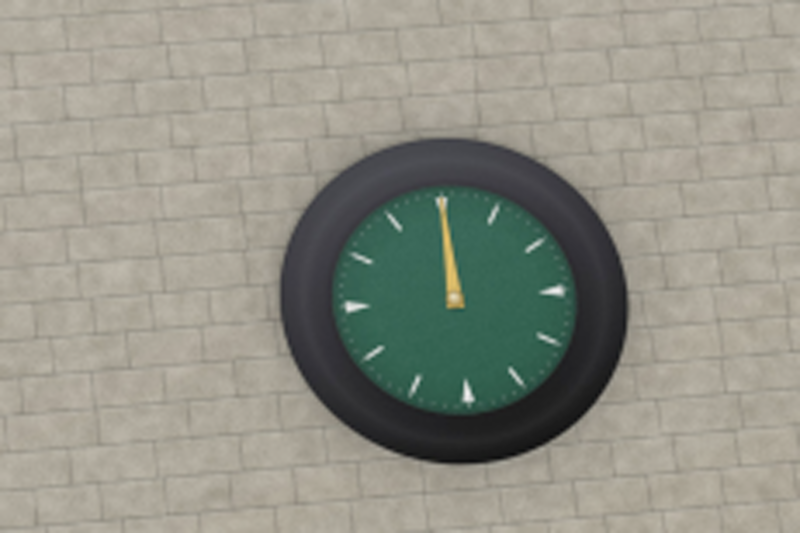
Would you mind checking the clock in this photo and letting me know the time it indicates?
12:00
